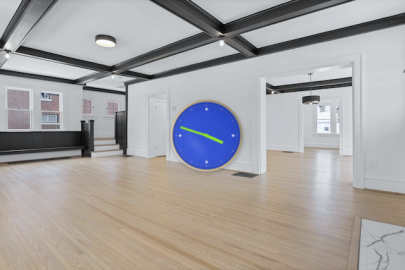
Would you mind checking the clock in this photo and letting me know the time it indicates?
3:48
